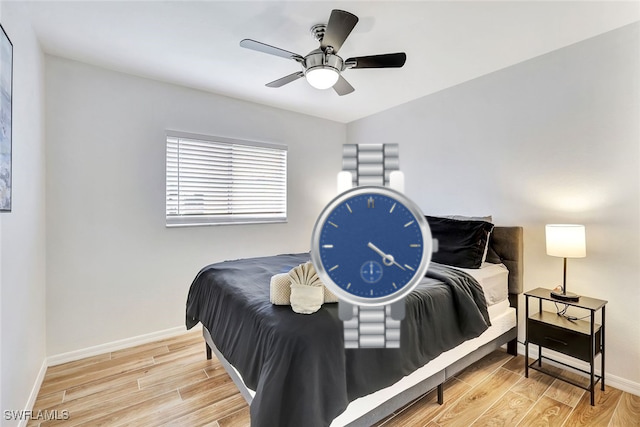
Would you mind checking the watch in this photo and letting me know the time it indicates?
4:21
